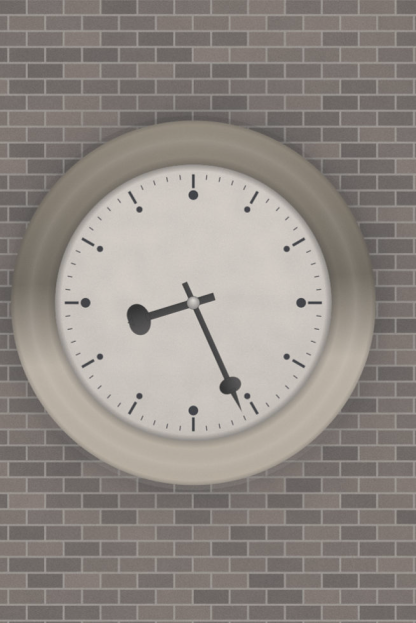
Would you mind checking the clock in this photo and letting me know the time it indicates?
8:26
